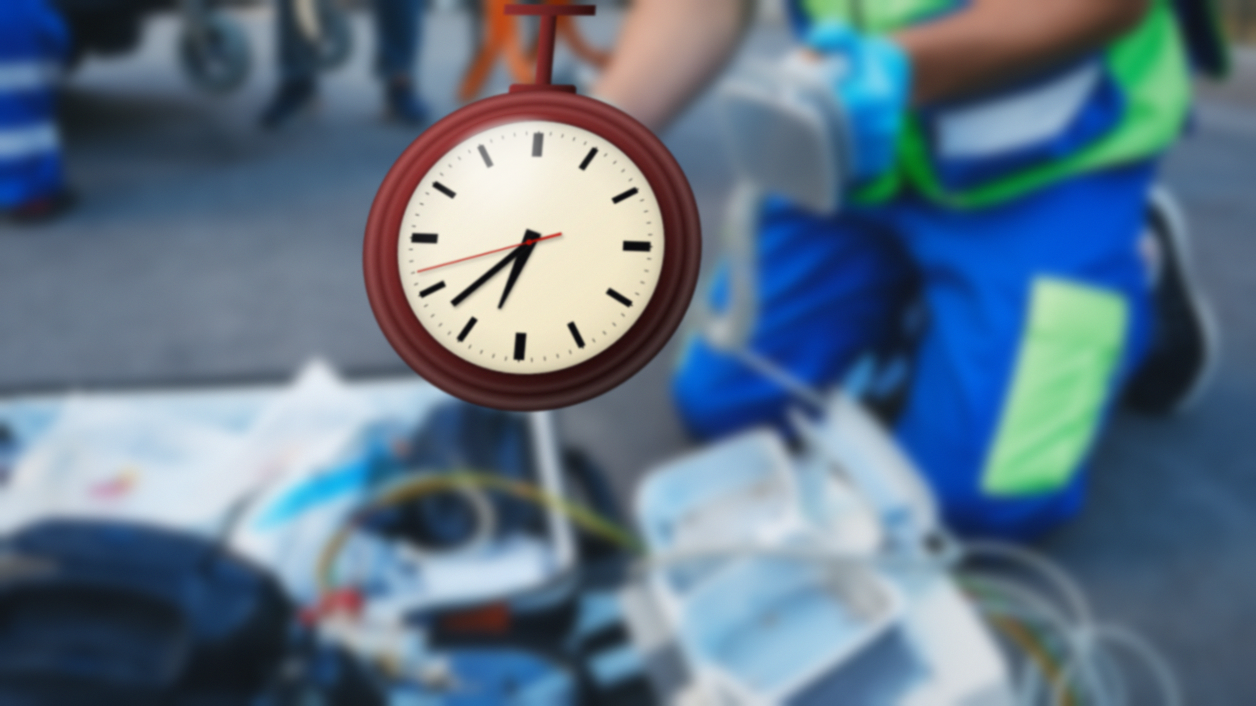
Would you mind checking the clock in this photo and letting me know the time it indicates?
6:37:42
